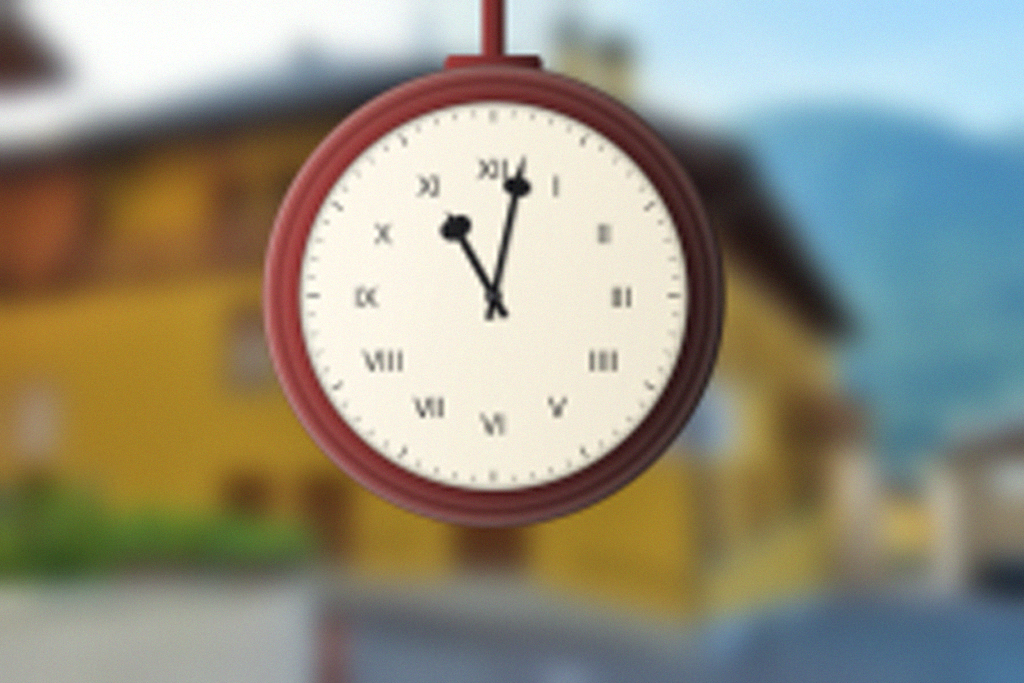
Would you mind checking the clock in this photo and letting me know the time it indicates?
11:02
